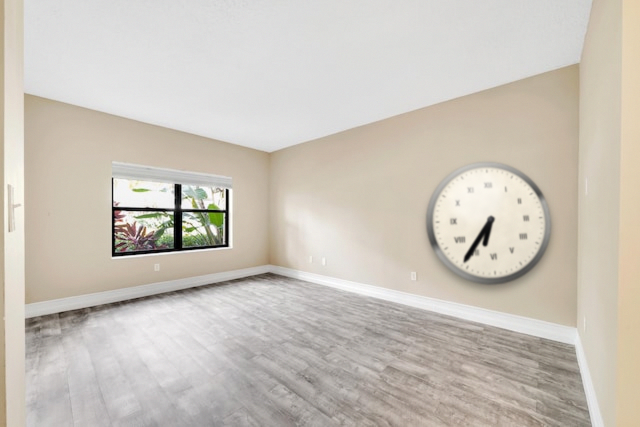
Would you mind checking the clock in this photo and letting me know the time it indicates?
6:36
